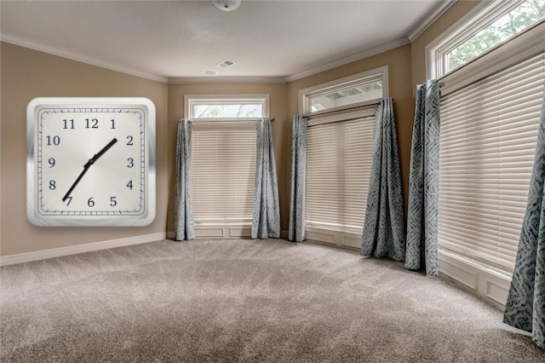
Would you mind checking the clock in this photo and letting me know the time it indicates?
1:36
